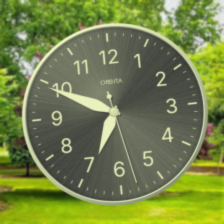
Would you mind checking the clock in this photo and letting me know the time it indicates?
6:49:28
